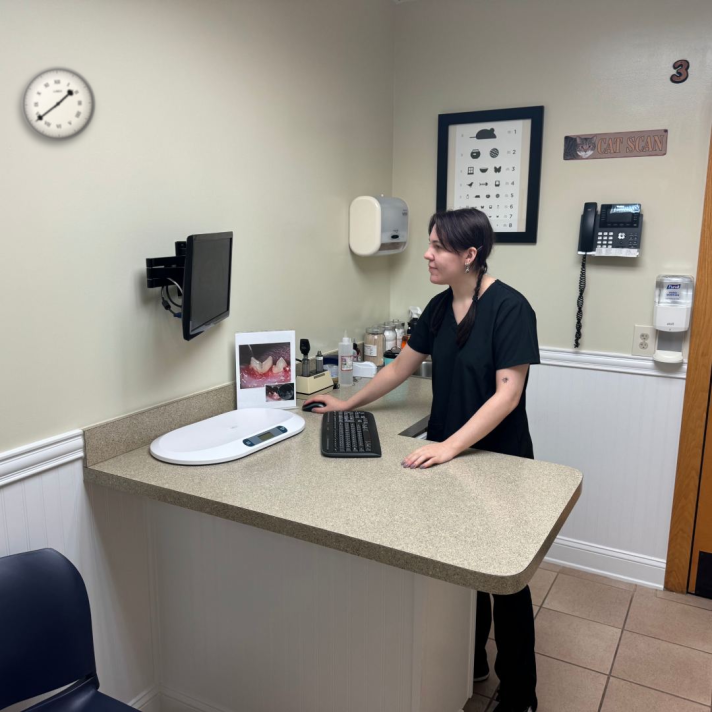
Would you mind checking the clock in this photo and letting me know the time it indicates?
1:39
